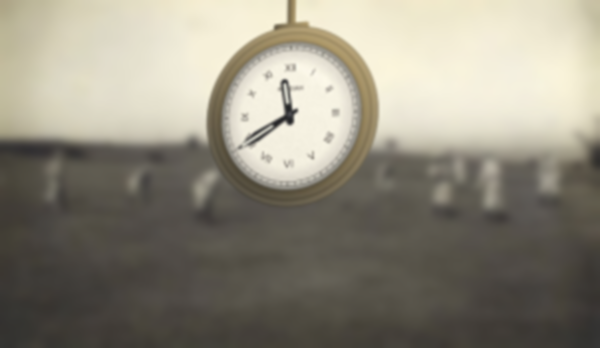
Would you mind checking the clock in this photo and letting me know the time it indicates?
11:40
